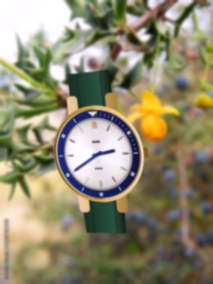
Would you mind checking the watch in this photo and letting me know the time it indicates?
2:40
